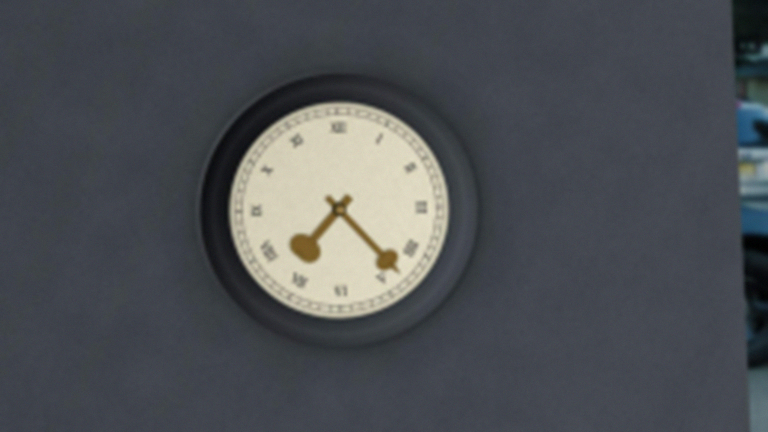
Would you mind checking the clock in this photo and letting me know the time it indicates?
7:23
